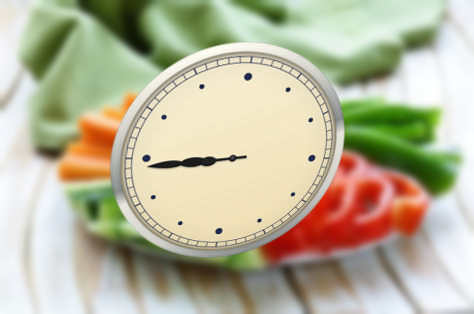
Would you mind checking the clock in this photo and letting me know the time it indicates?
8:44
